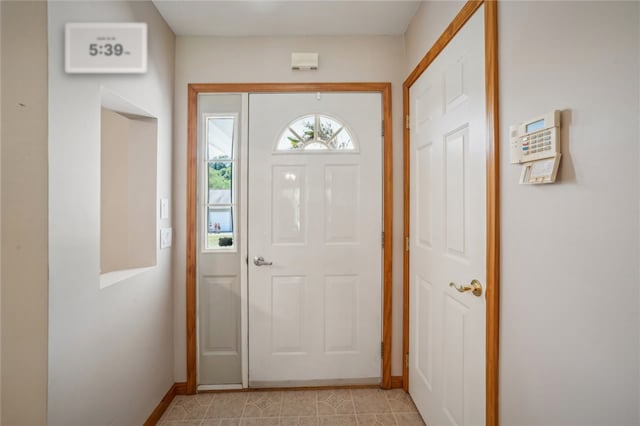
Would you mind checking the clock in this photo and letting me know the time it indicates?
5:39
